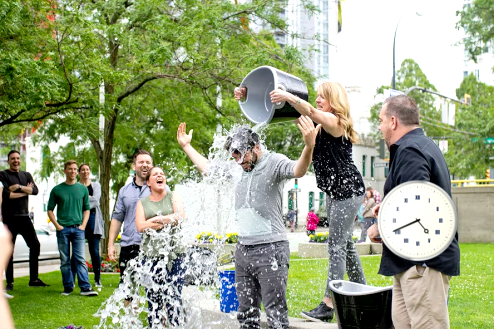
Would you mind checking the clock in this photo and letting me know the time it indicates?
4:41
